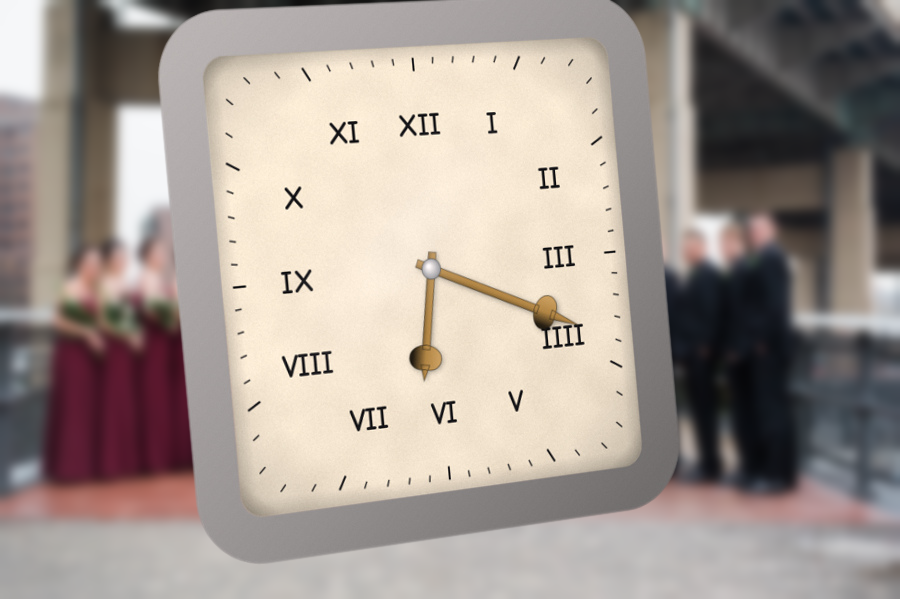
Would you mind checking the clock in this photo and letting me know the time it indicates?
6:19
